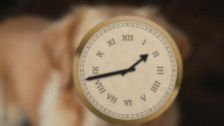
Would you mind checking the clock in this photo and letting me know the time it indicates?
1:43
